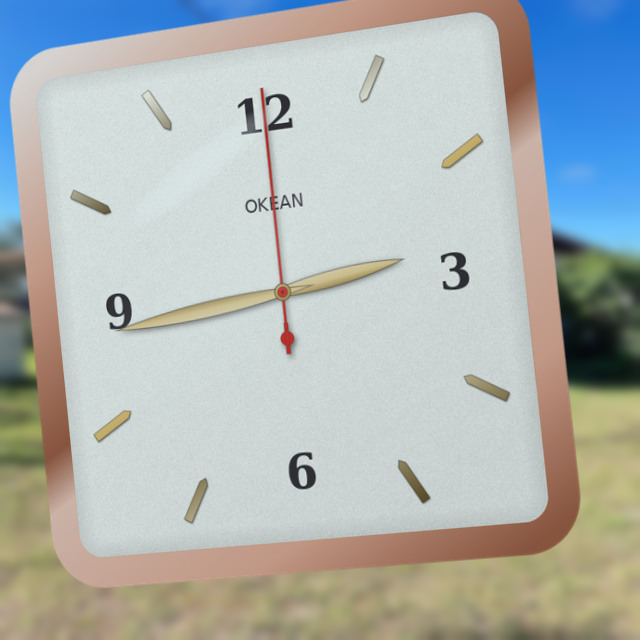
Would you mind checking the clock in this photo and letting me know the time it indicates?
2:44:00
